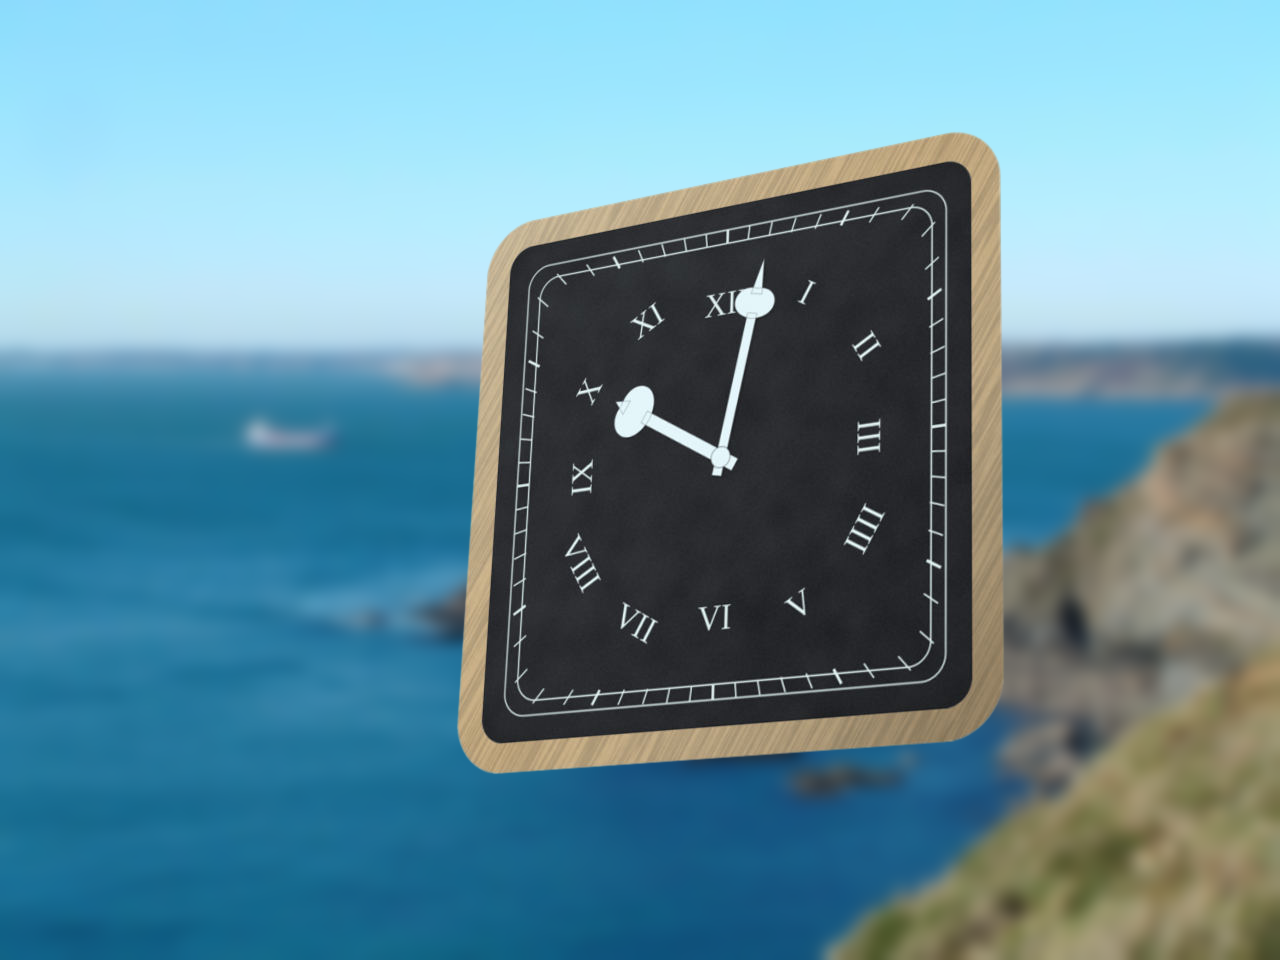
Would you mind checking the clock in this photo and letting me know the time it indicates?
10:02
